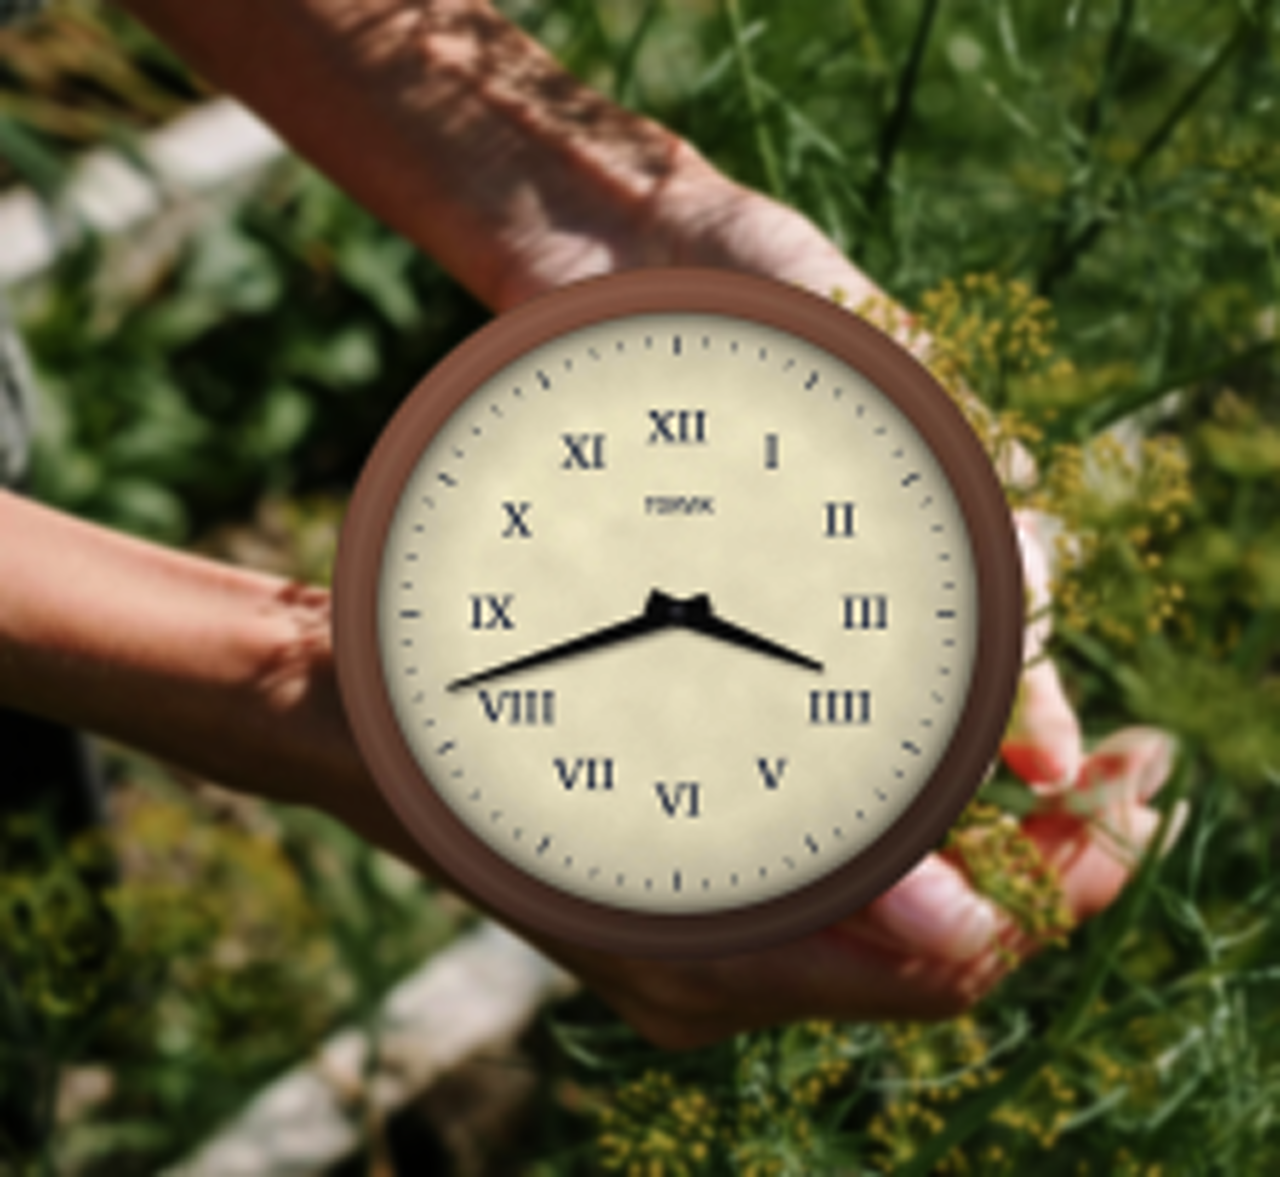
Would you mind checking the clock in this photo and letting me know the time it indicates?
3:42
